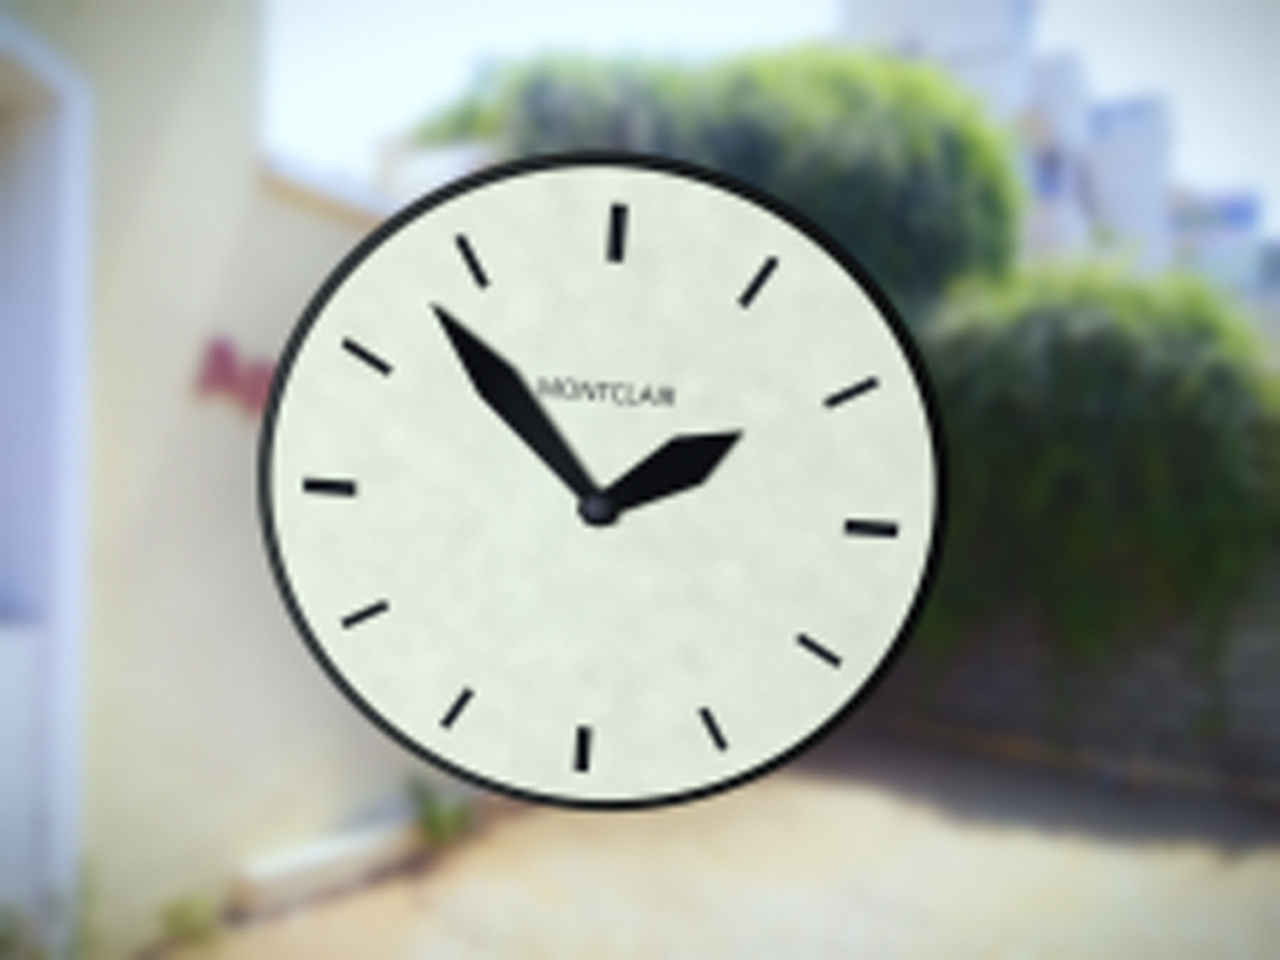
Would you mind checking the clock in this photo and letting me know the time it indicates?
1:53
